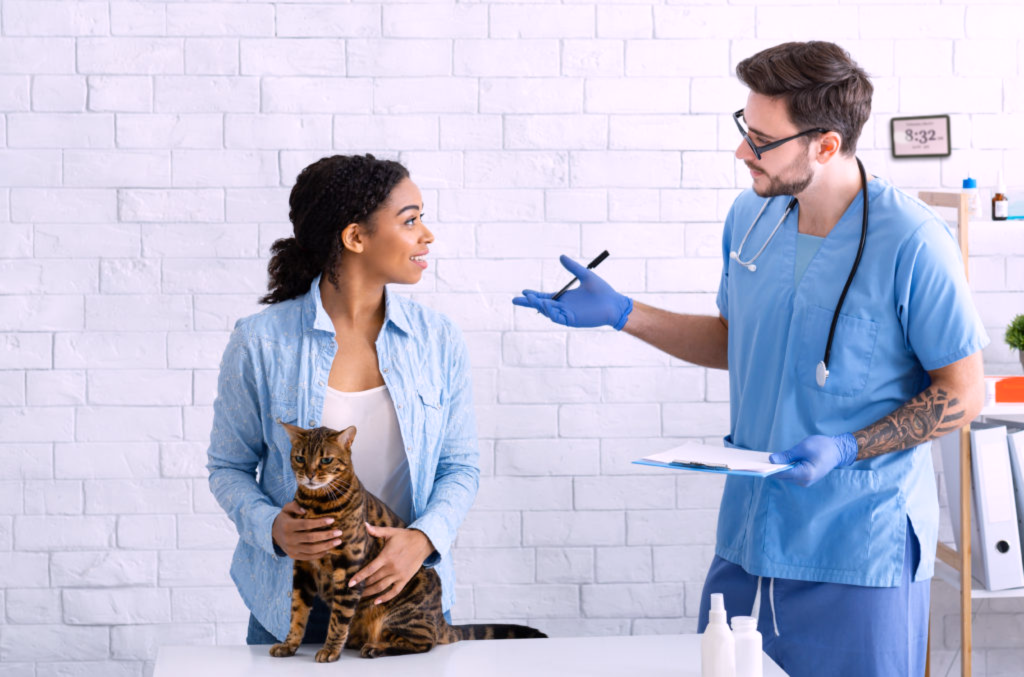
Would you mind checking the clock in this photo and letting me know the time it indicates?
8:32
